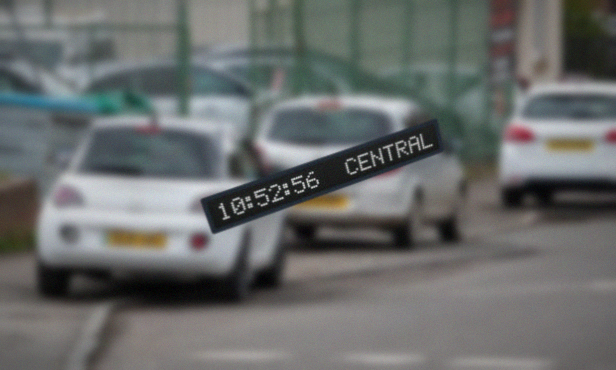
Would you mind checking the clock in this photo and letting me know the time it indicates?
10:52:56
